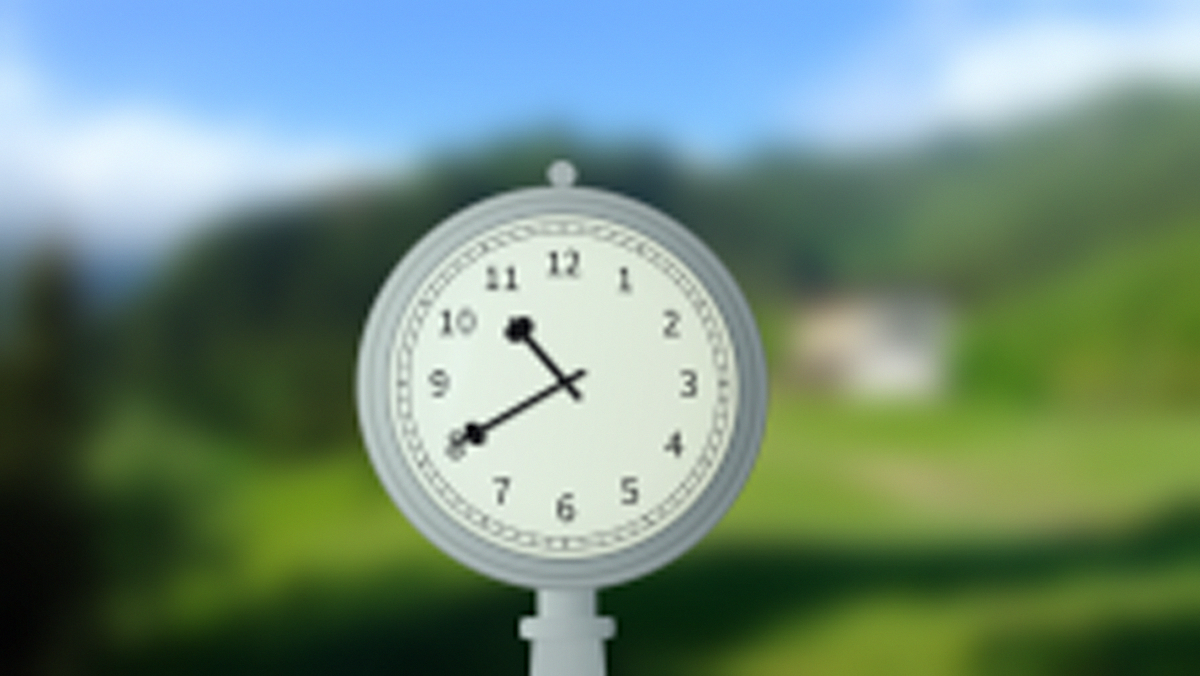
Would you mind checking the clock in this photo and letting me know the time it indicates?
10:40
